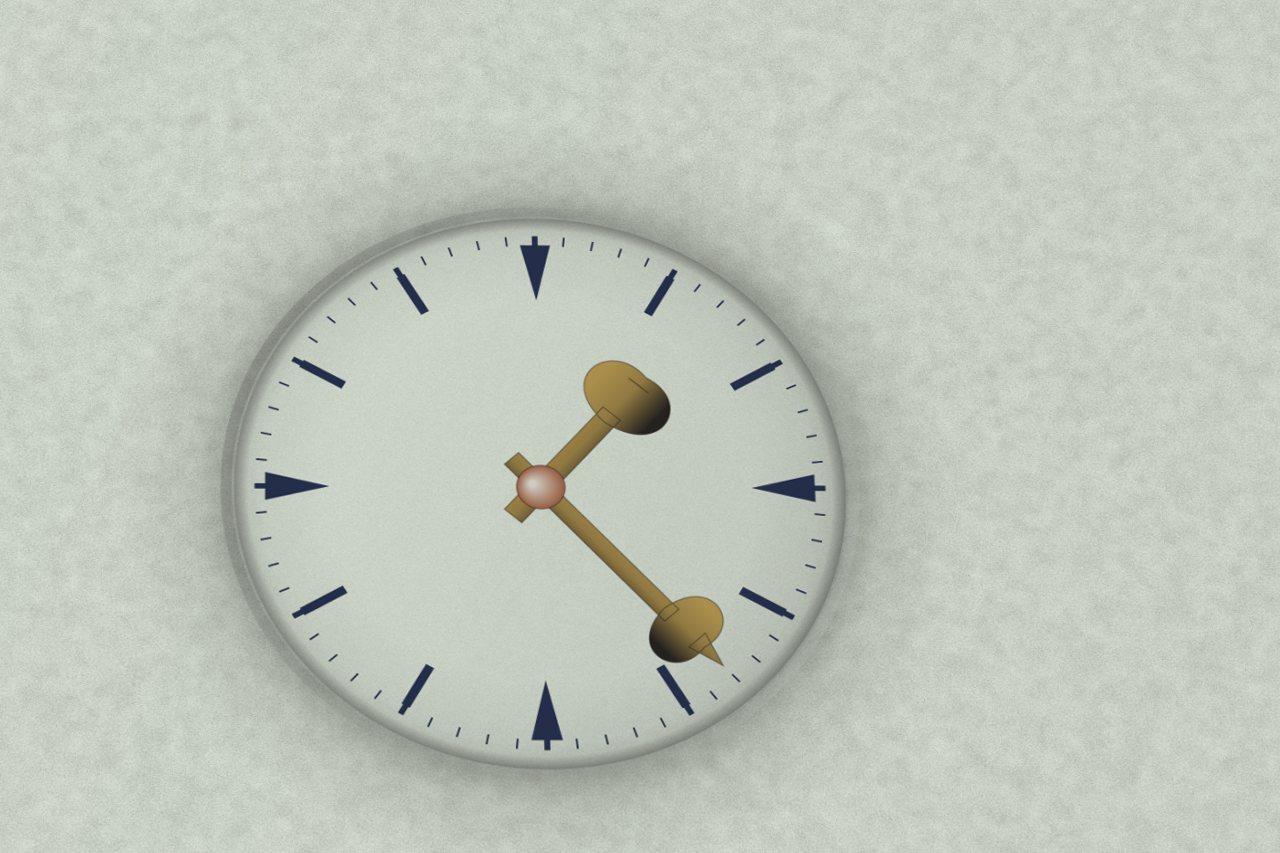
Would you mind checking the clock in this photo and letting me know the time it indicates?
1:23
